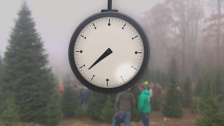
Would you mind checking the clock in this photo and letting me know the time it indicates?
7:38
